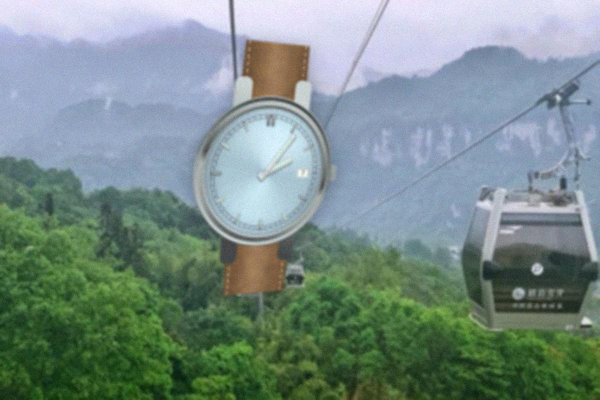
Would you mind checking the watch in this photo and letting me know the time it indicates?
2:06
